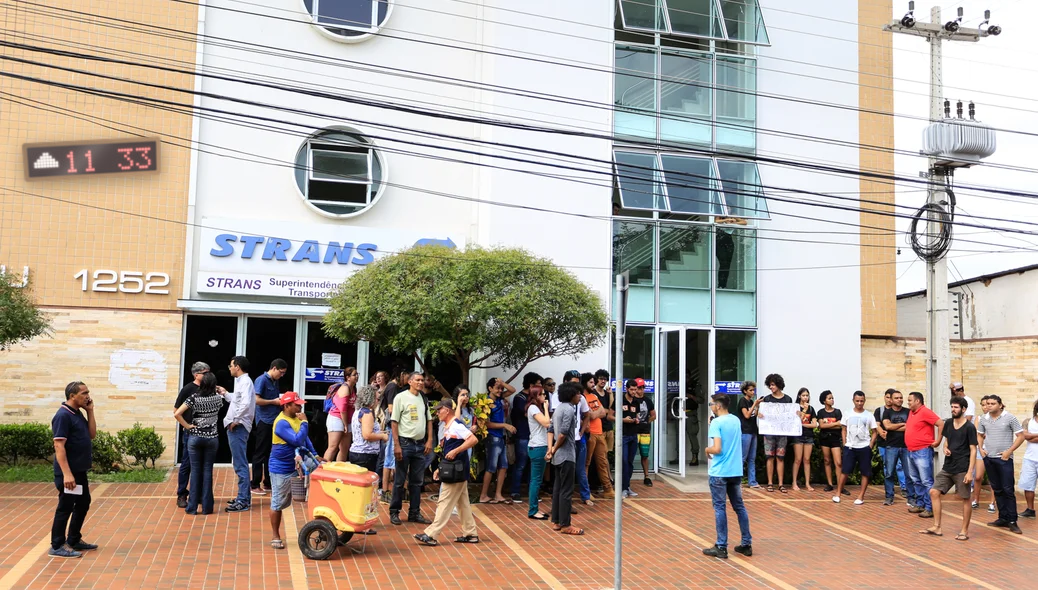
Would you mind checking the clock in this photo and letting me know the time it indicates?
11:33
